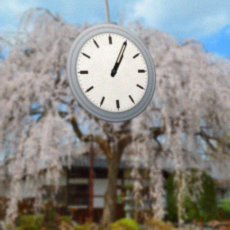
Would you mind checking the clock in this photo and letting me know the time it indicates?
1:05
